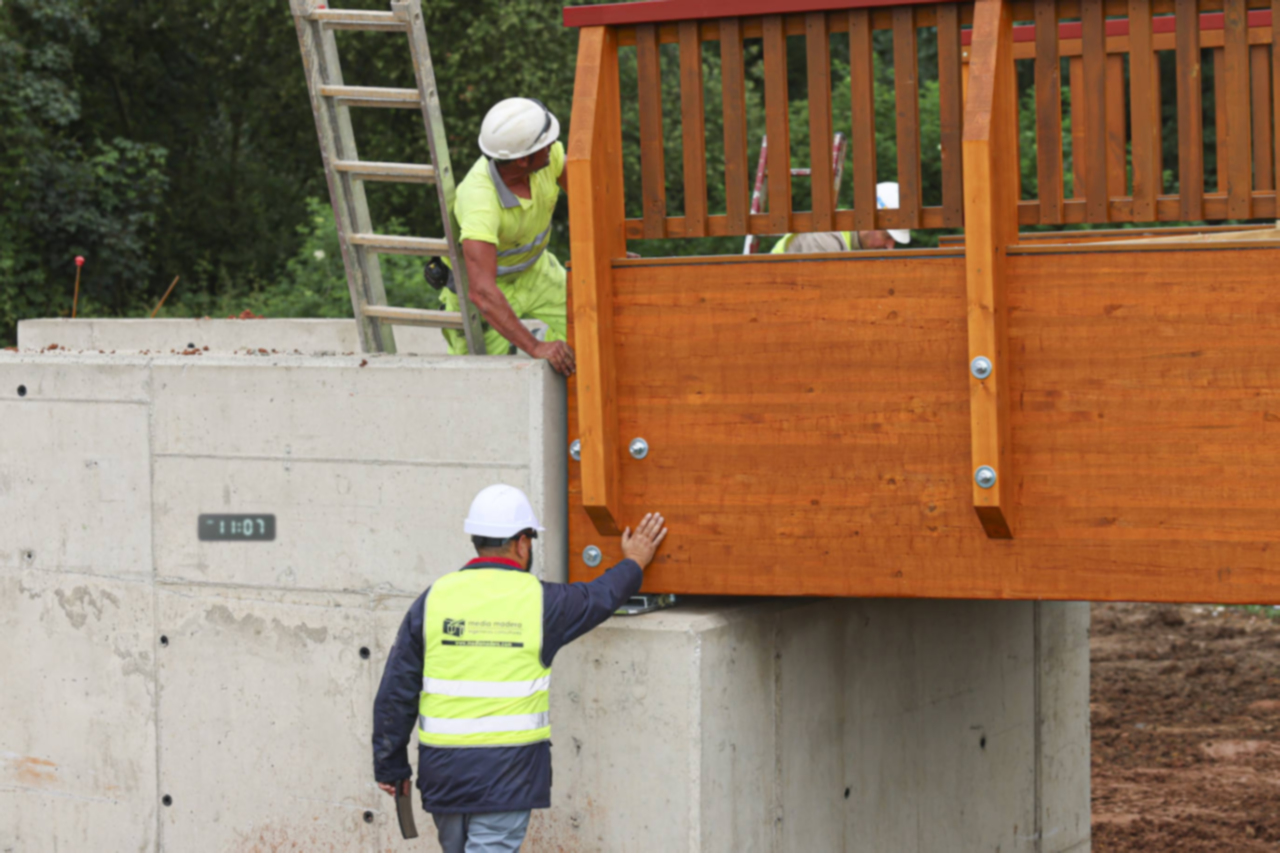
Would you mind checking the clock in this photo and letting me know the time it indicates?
11:07
